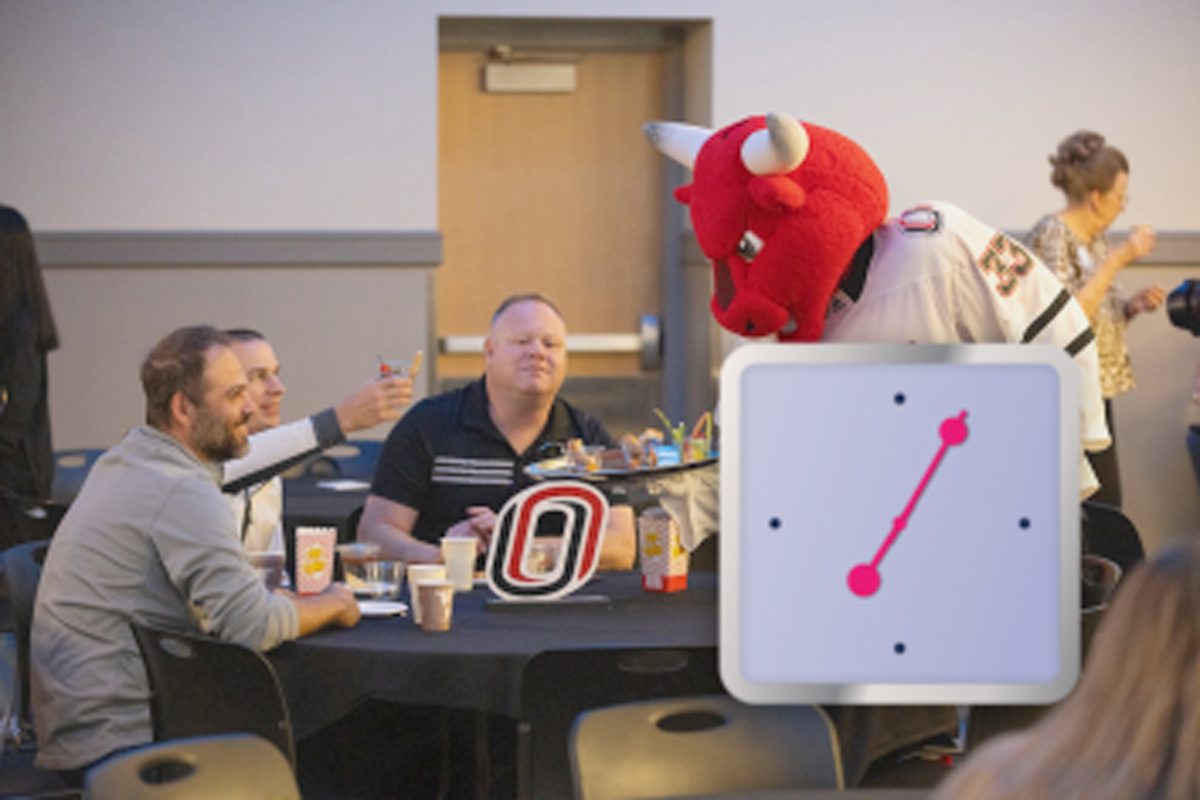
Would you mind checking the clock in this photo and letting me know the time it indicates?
7:05
